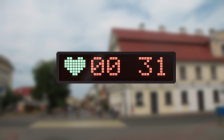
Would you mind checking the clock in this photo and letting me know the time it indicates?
0:31
